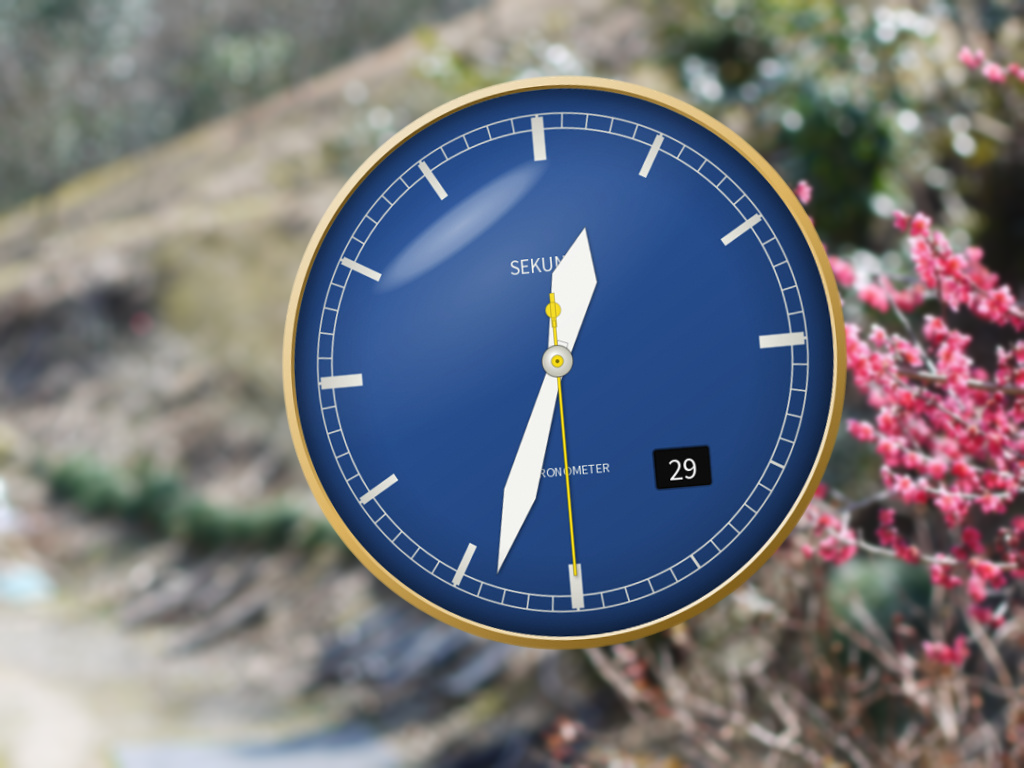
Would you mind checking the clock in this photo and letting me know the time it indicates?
12:33:30
